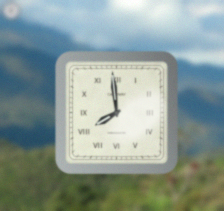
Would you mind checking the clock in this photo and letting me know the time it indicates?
7:59
